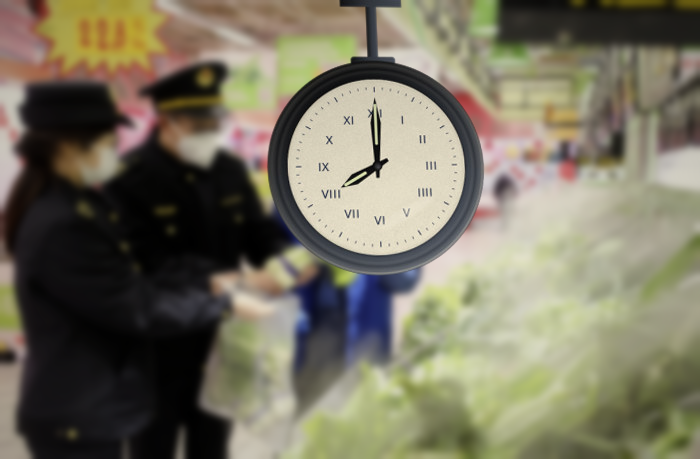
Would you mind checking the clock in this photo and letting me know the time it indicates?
8:00
